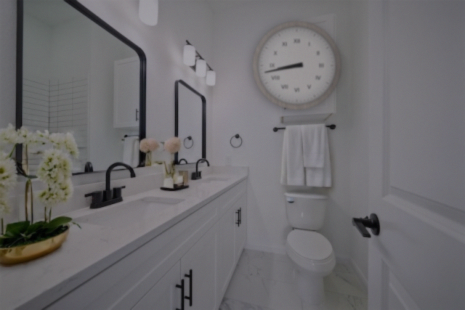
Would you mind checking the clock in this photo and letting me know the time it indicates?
8:43
